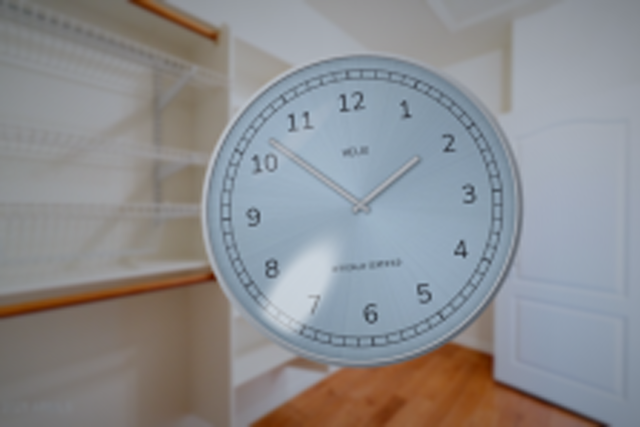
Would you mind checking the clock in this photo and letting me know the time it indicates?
1:52
